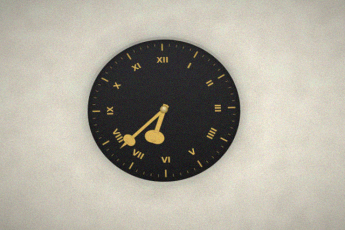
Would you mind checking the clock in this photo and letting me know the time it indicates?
6:38
